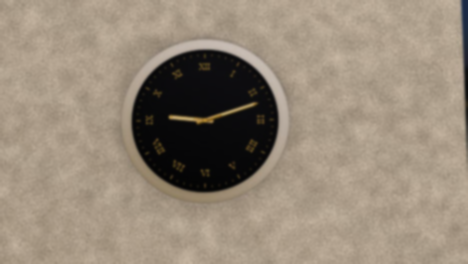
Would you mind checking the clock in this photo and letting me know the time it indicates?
9:12
